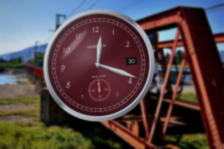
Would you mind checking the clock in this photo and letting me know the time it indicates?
12:19
